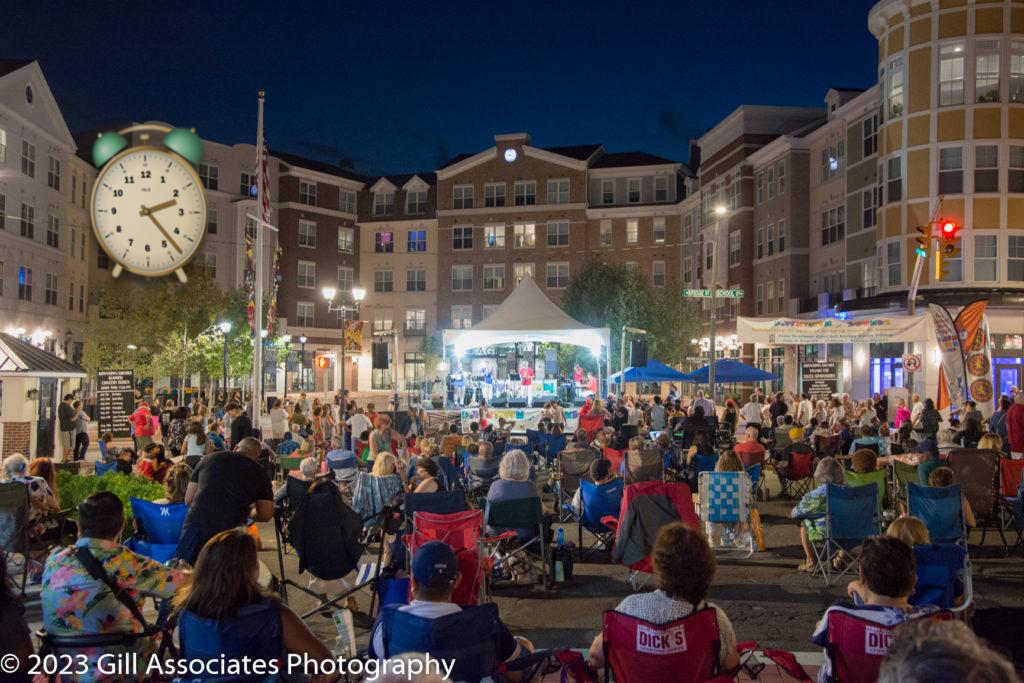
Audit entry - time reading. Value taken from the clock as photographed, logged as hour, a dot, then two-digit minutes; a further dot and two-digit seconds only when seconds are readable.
2.23
